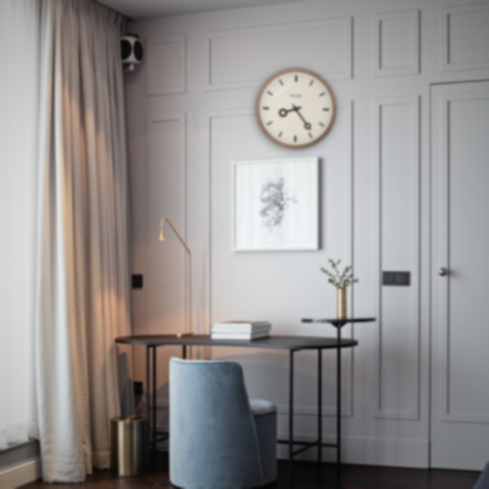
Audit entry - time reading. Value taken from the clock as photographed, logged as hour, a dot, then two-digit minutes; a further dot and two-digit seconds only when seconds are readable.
8.24
